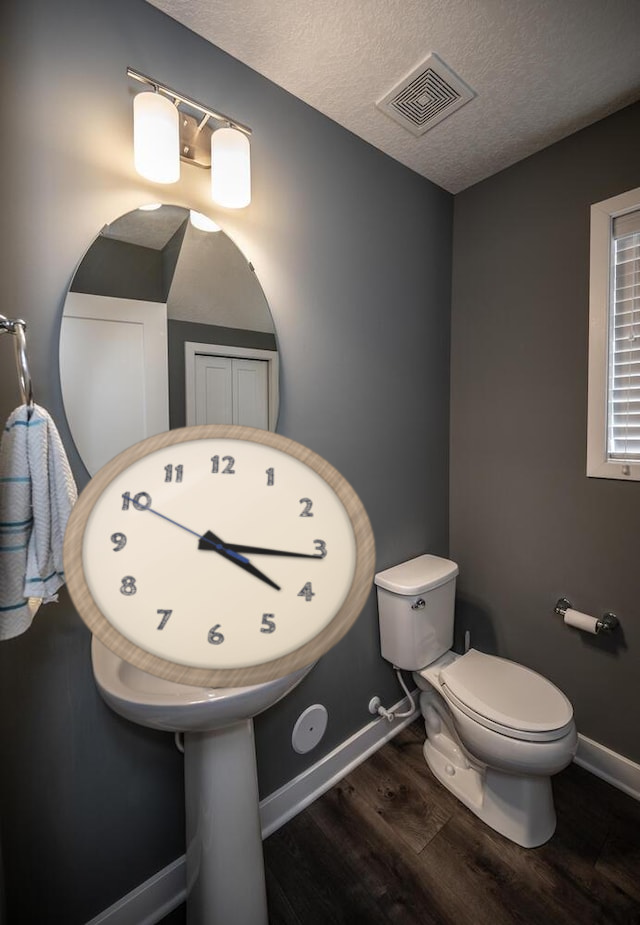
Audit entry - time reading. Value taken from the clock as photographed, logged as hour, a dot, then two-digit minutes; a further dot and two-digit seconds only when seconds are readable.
4.15.50
